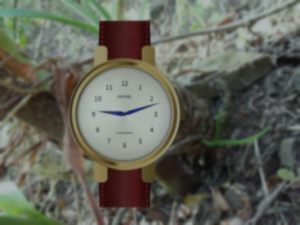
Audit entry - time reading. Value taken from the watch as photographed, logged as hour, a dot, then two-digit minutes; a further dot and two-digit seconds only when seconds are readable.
9.12
